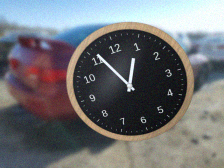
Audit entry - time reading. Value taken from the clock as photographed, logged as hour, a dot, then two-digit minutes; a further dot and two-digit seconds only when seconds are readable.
12.56
